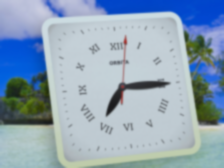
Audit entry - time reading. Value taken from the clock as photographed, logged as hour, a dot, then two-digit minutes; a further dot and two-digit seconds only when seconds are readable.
7.15.02
